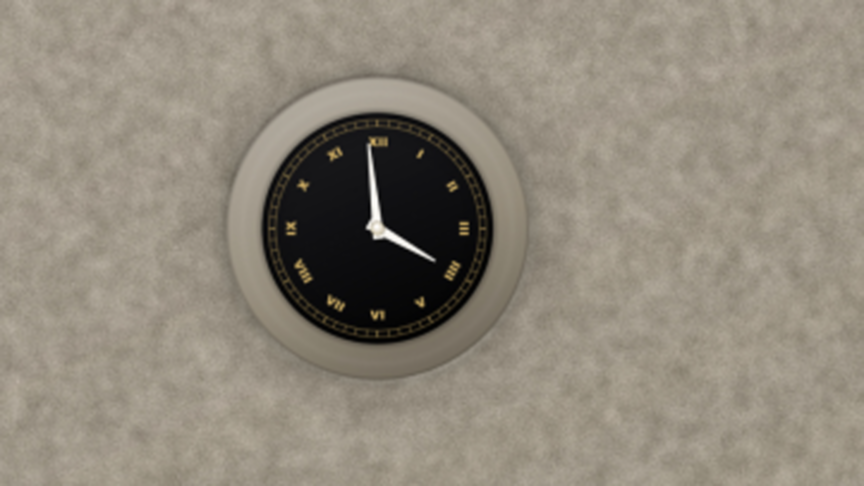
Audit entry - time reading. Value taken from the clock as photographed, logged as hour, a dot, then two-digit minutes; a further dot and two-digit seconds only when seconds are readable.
3.59
